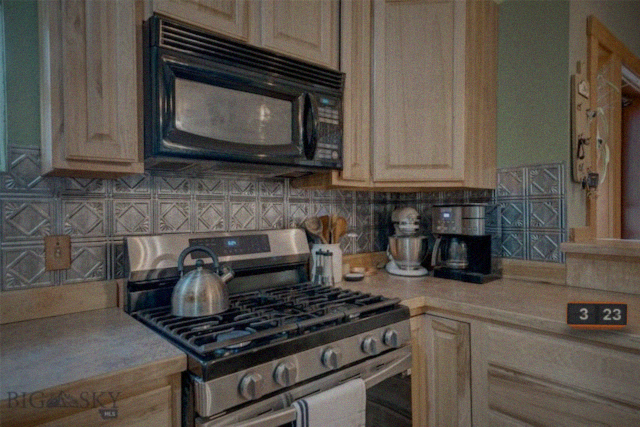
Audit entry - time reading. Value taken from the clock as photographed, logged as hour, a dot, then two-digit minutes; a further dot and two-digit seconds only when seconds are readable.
3.23
